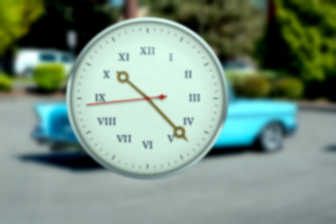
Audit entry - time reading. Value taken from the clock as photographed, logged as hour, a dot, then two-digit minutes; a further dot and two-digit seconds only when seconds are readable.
10.22.44
